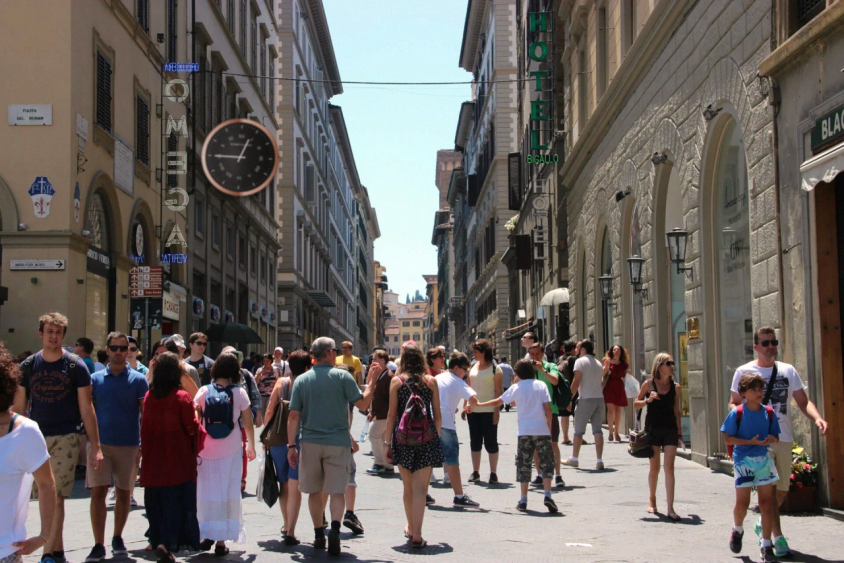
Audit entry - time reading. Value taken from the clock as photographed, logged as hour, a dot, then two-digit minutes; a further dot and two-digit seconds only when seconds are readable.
12.45
